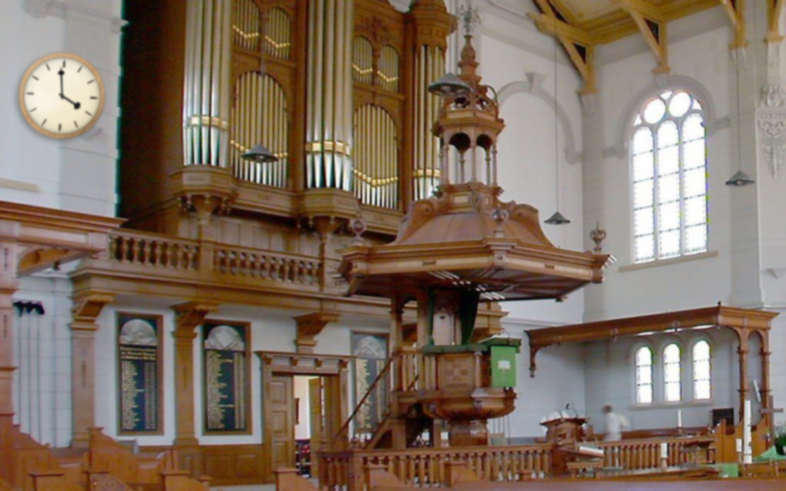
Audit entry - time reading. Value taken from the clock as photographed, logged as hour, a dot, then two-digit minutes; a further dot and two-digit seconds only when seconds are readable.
3.59
